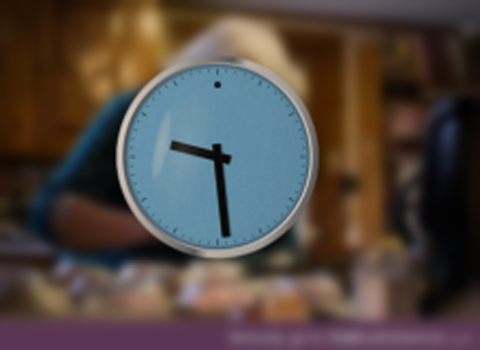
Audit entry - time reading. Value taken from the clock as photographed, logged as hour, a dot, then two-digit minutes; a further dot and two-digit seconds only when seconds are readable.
9.29
